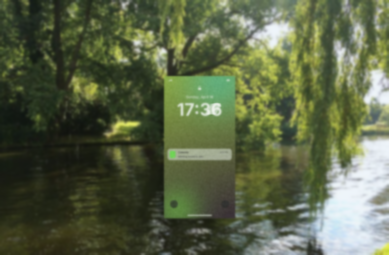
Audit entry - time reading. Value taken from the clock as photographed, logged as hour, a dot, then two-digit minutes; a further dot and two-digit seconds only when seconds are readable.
17.36
